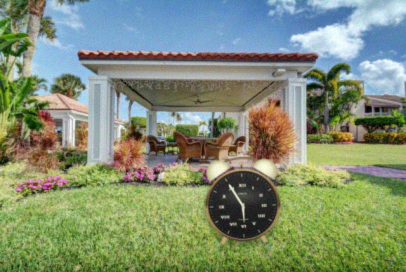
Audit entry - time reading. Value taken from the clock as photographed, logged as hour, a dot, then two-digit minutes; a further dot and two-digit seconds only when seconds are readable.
5.55
